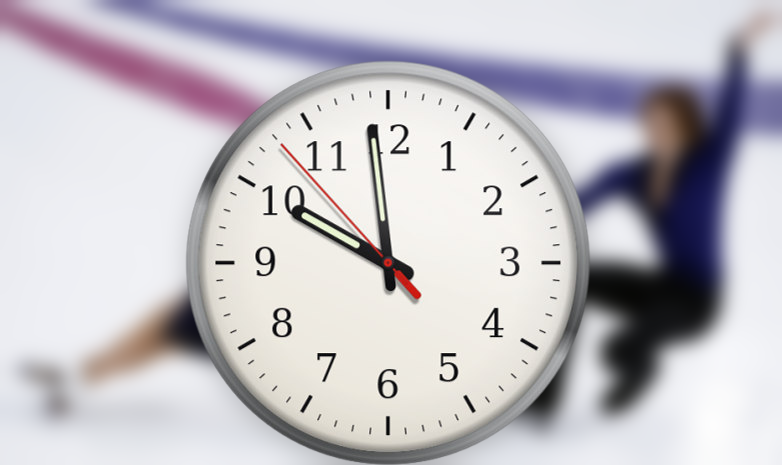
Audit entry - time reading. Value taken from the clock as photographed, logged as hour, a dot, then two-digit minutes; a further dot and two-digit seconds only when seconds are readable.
9.58.53
